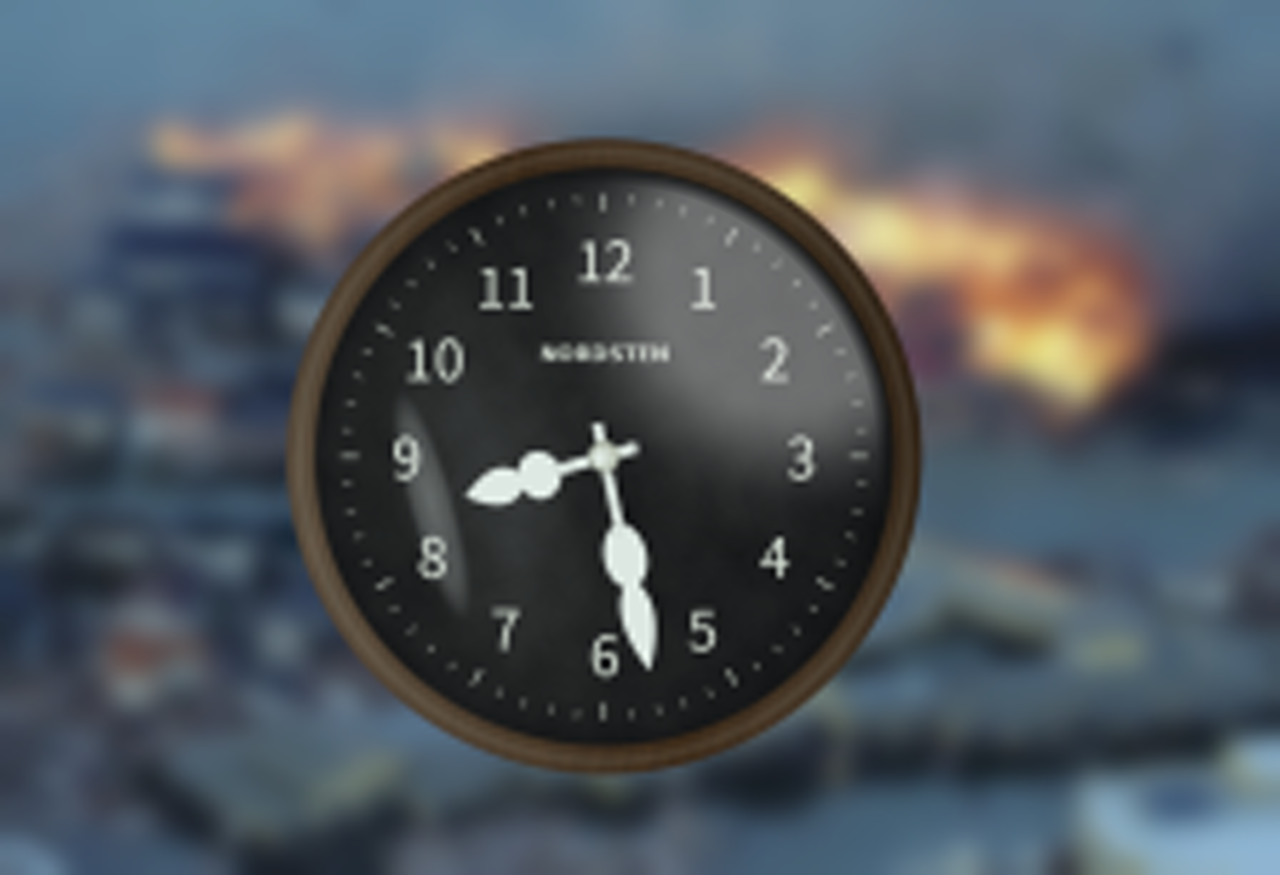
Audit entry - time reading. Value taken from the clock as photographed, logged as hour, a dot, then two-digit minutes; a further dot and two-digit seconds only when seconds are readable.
8.28
